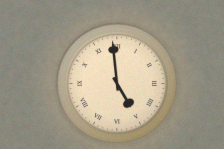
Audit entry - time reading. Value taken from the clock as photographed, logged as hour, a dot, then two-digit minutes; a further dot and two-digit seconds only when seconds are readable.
4.59
